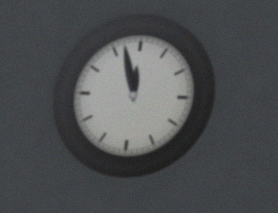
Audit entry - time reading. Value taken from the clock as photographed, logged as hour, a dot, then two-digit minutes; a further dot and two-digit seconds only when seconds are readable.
11.57
